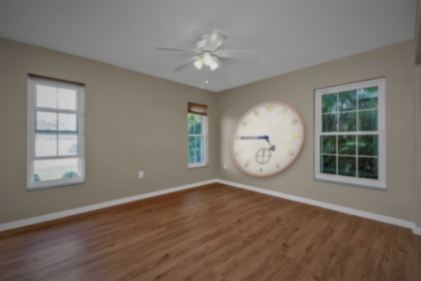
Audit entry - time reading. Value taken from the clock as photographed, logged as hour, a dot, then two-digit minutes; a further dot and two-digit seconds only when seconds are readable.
4.45
